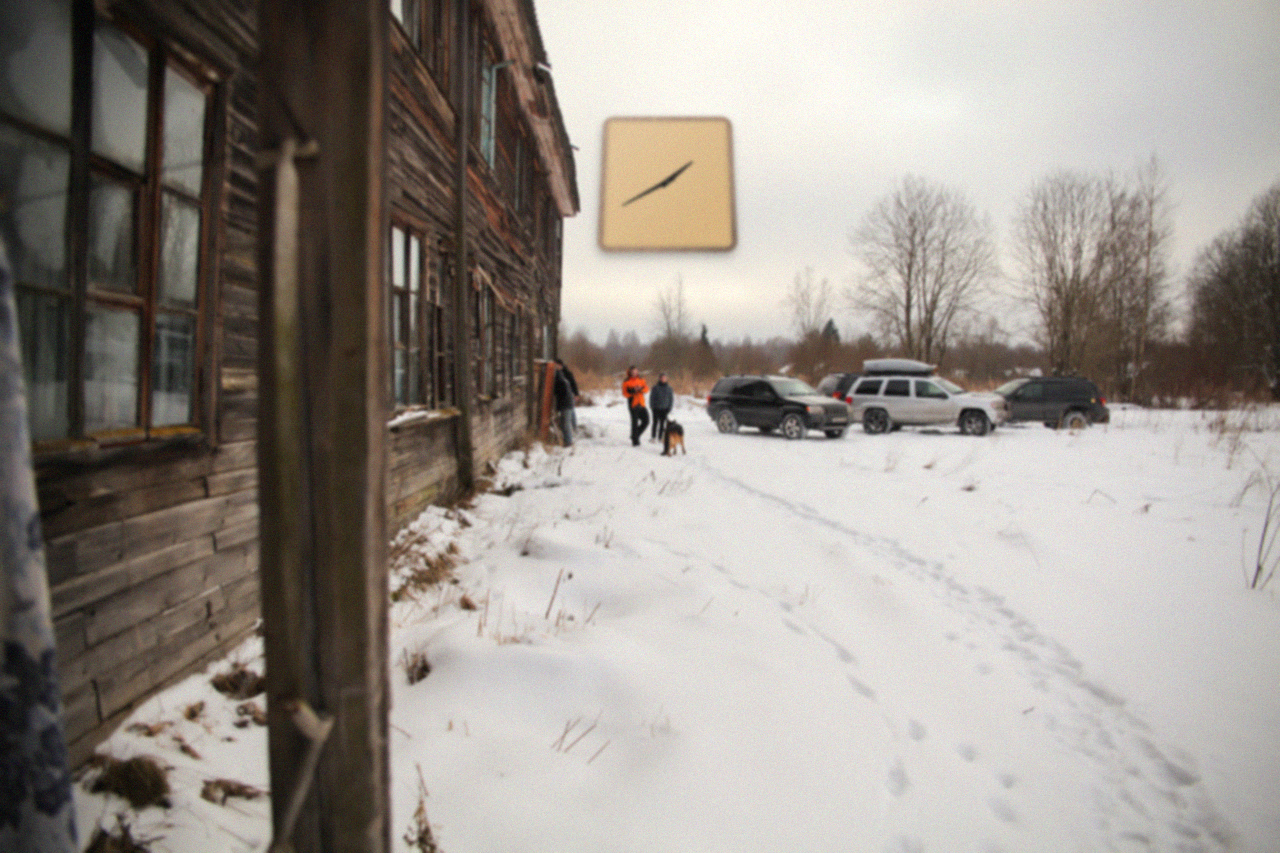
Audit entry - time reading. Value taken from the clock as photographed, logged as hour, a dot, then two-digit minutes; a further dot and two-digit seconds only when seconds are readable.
1.40
